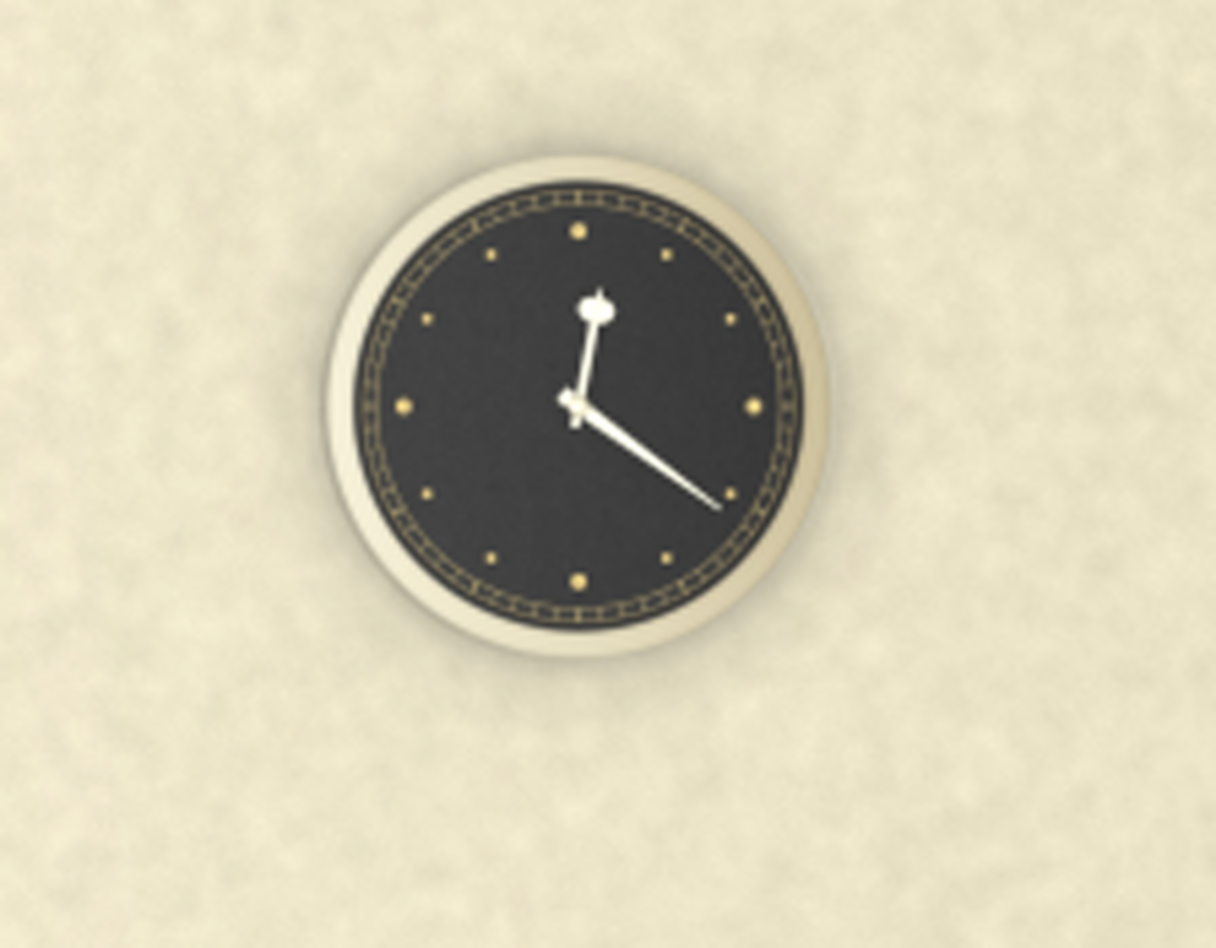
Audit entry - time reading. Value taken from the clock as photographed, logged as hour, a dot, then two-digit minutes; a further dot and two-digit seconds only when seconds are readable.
12.21
